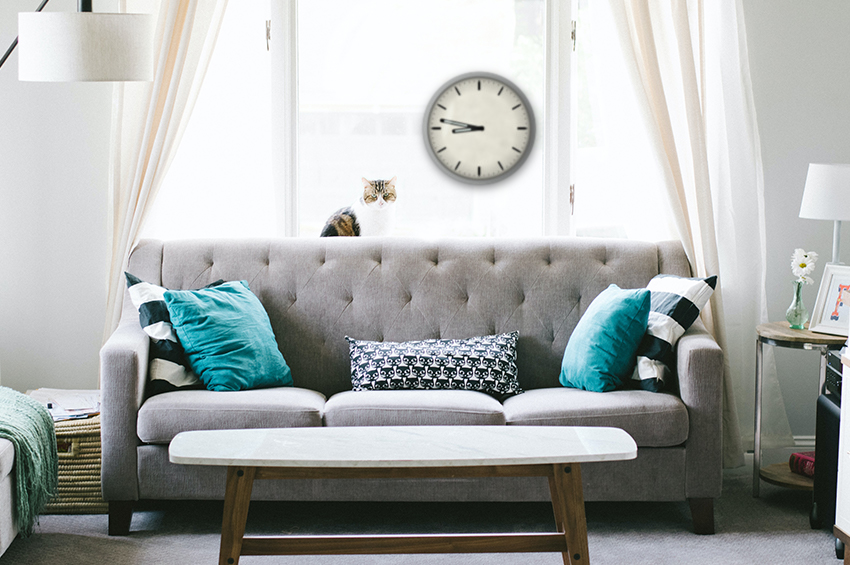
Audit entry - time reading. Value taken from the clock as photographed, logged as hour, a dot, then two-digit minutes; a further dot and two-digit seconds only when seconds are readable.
8.47
